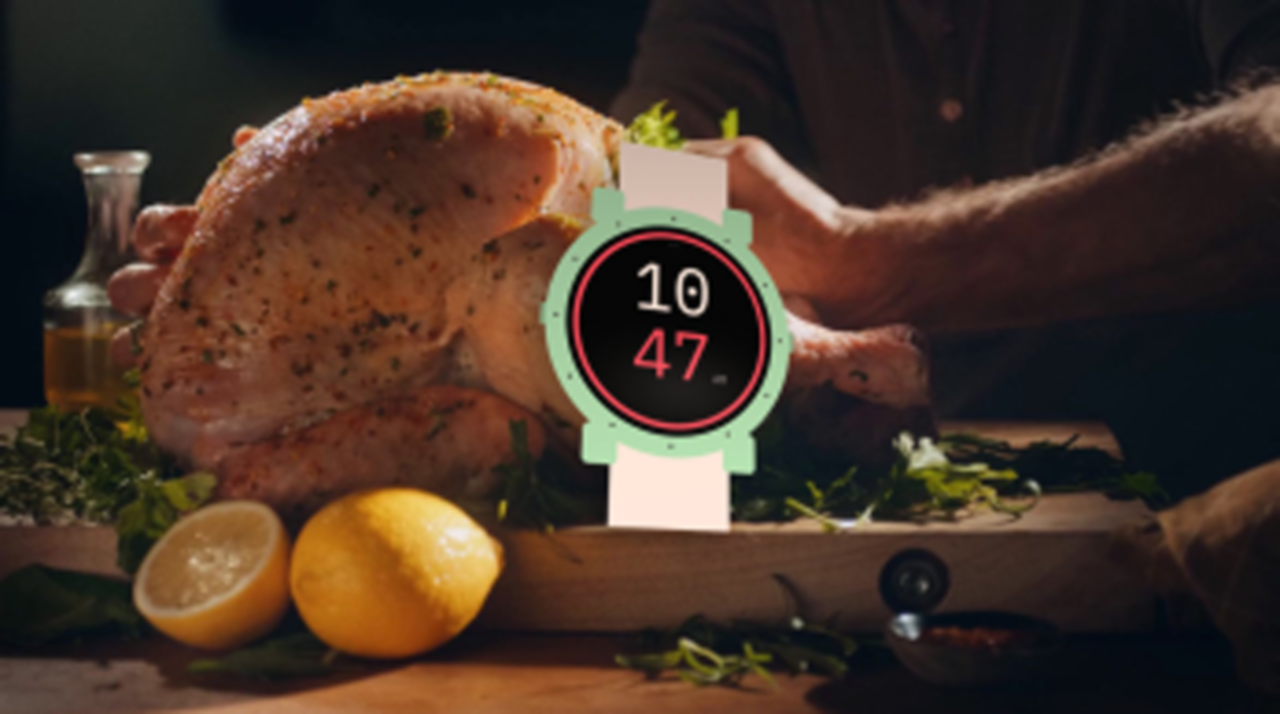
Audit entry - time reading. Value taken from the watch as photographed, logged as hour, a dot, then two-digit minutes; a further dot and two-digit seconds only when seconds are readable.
10.47
